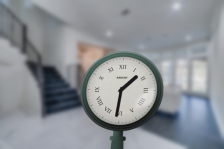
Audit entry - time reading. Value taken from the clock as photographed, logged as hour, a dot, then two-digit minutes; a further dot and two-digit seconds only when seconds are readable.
1.31
